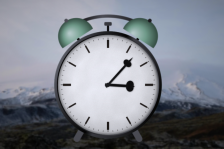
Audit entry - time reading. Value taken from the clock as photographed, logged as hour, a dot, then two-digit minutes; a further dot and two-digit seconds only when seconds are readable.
3.07
